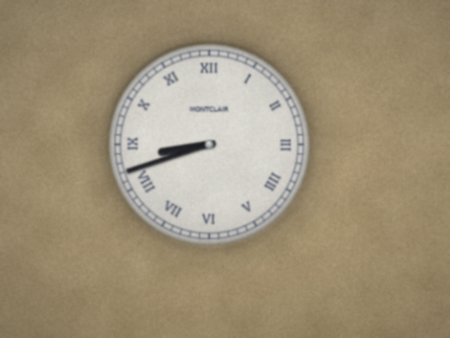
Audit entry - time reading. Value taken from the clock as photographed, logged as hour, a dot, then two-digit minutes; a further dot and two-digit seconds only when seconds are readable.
8.42
